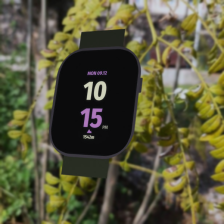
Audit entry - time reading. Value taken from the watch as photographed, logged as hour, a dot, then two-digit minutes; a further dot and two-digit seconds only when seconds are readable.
10.15
